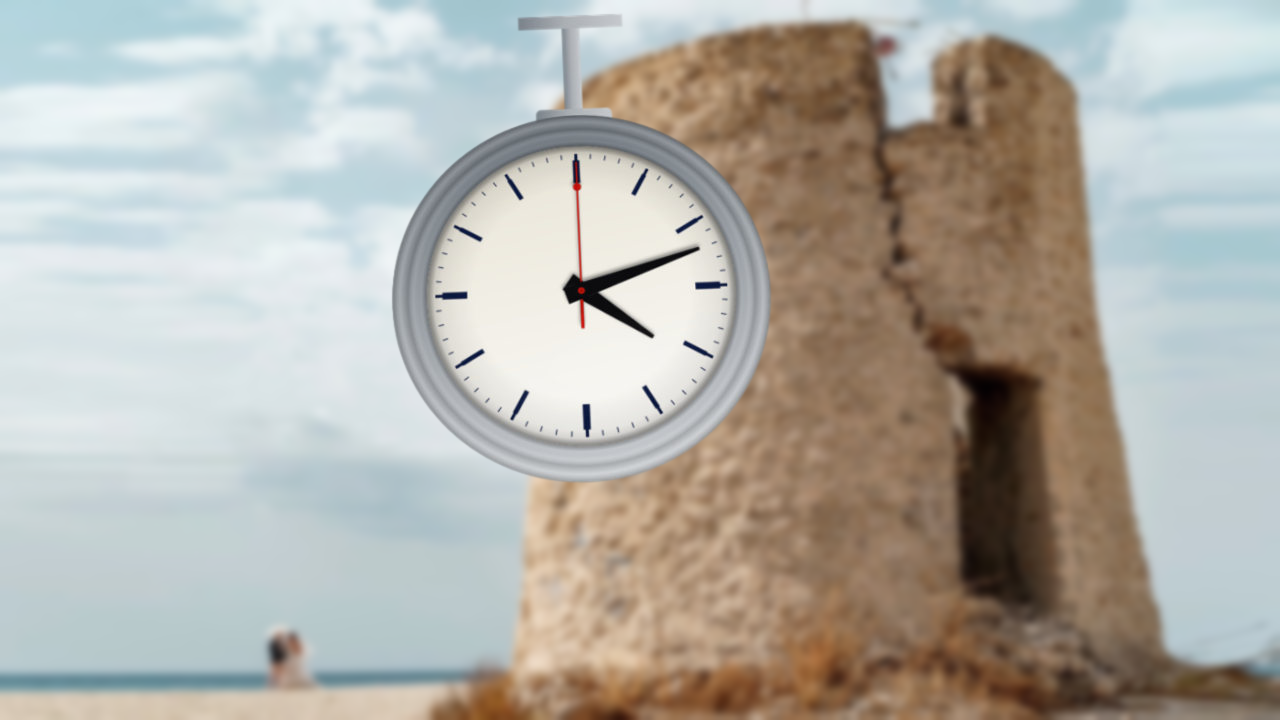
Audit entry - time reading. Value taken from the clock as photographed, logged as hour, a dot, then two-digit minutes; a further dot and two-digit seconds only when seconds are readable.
4.12.00
